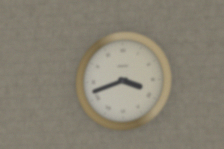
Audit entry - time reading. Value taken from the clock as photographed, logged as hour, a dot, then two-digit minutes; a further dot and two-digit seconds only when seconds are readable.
3.42
